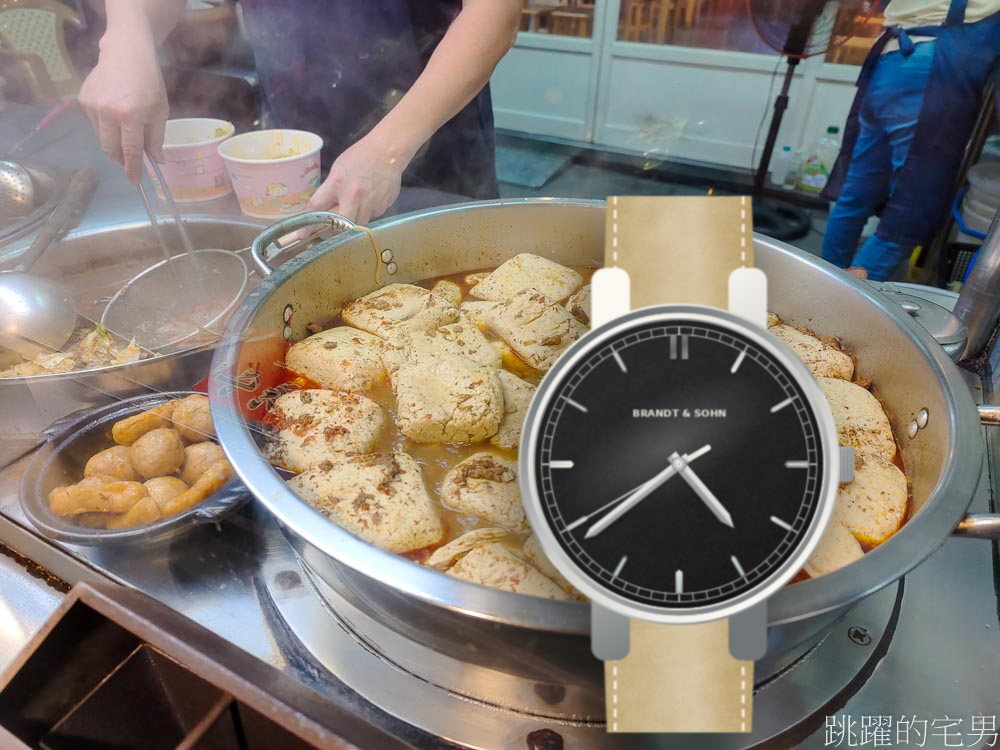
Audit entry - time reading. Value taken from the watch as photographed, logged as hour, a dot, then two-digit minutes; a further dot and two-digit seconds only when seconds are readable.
4.38.40
